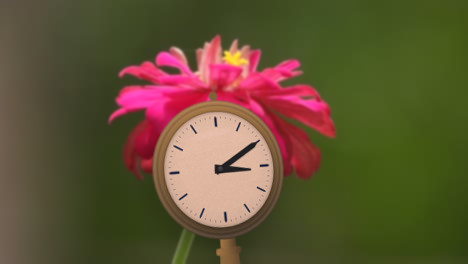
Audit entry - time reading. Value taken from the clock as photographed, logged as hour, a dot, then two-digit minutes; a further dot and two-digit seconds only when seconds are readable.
3.10
